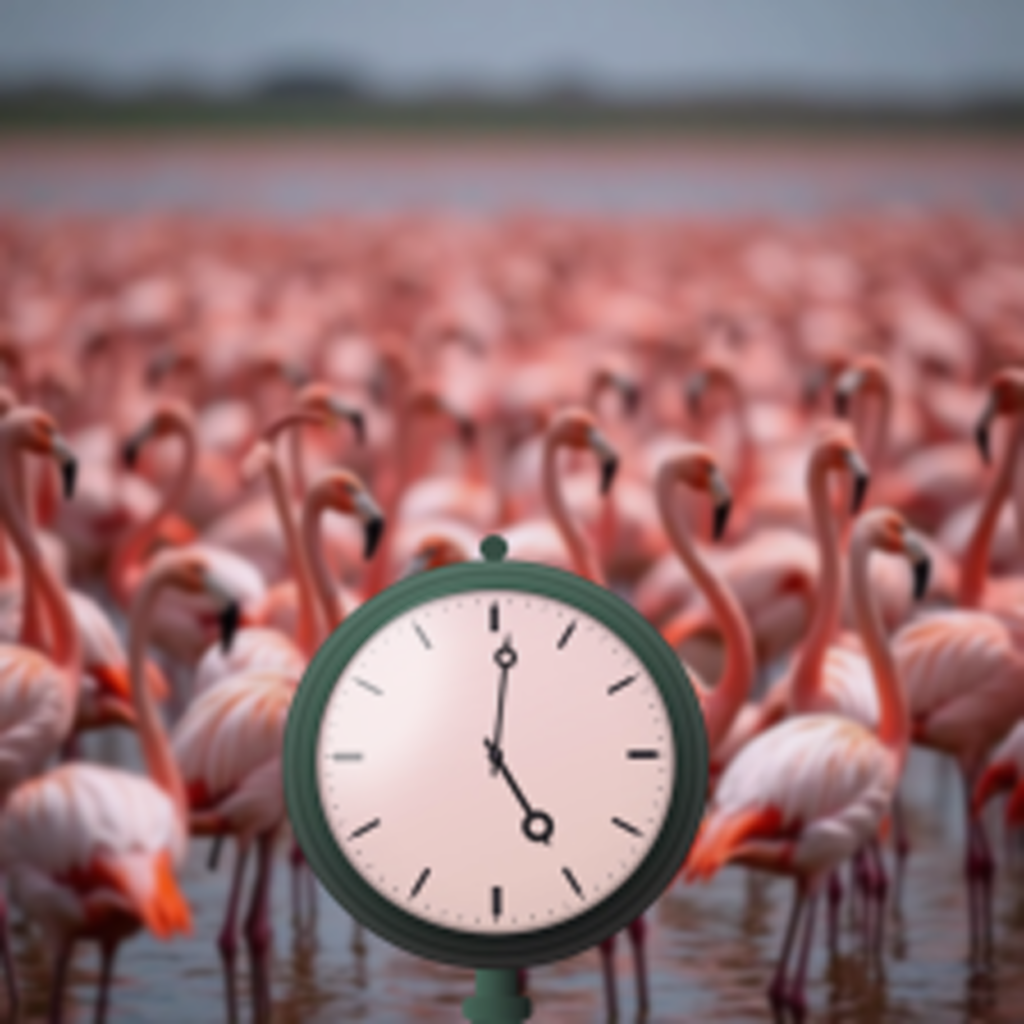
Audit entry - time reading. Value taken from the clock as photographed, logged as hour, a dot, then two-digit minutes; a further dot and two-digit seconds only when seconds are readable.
5.01
